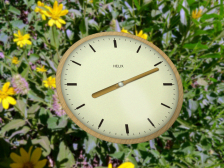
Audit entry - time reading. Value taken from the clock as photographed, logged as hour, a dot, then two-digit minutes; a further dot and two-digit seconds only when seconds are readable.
8.11
